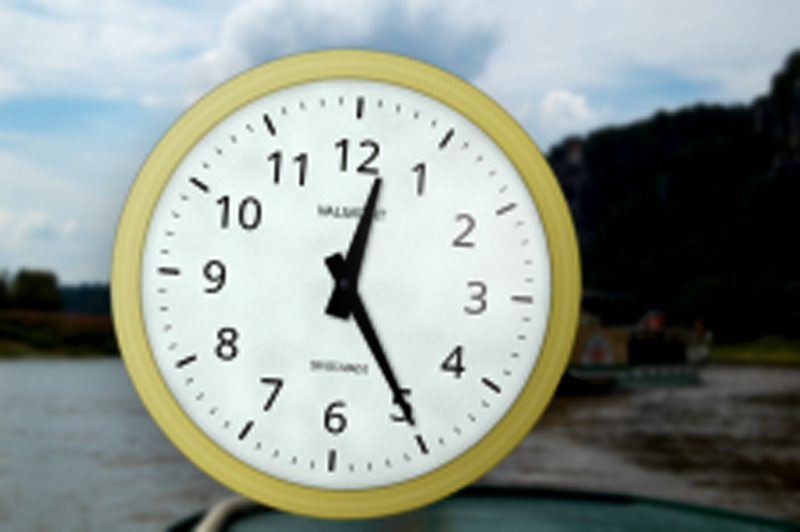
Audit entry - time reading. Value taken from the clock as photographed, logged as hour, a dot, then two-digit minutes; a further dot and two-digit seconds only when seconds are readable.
12.25
